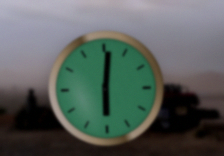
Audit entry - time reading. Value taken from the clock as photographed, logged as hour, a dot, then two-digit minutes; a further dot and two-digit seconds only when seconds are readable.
6.01
